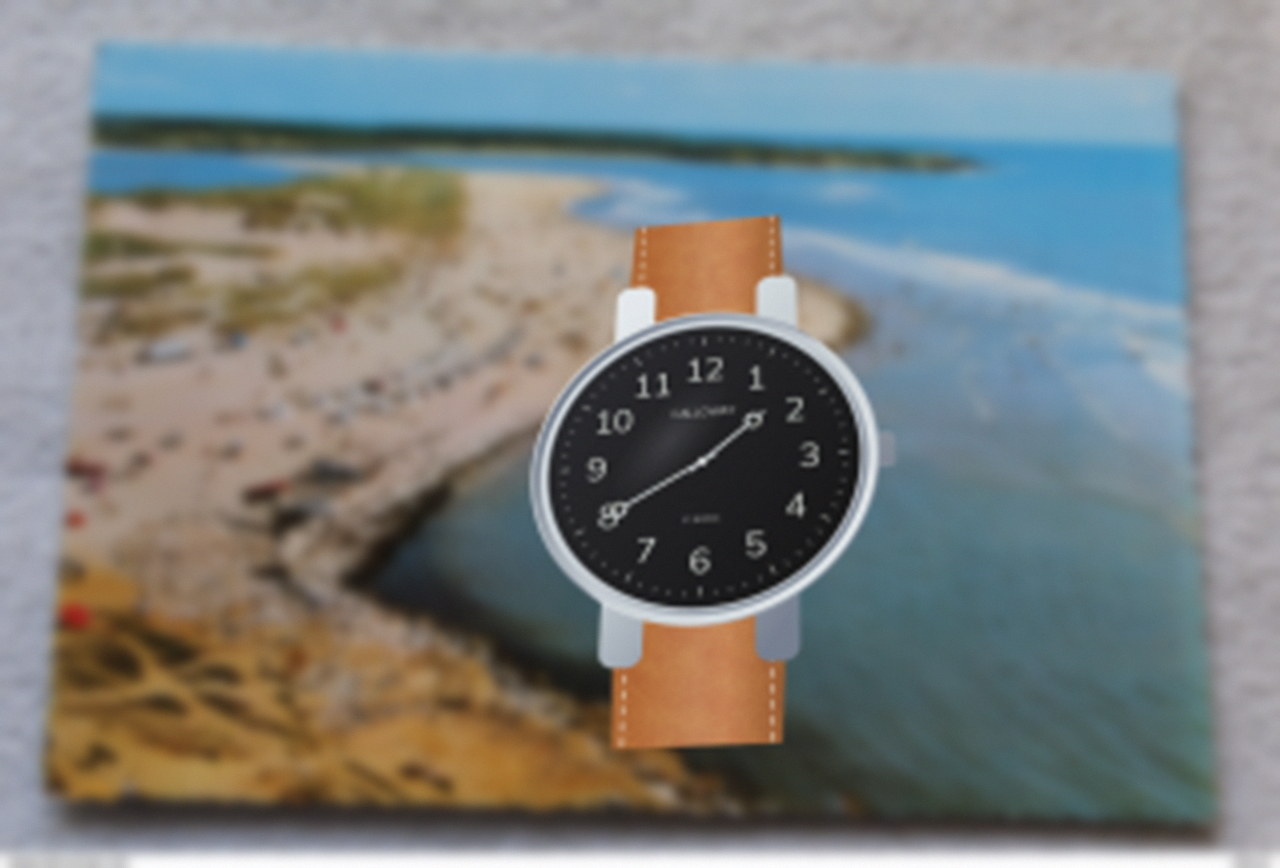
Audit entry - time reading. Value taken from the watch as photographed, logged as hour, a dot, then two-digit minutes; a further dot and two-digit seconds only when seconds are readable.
1.40
